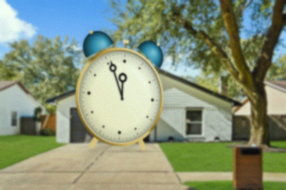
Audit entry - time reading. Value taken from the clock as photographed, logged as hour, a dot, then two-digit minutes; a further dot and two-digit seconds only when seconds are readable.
11.56
